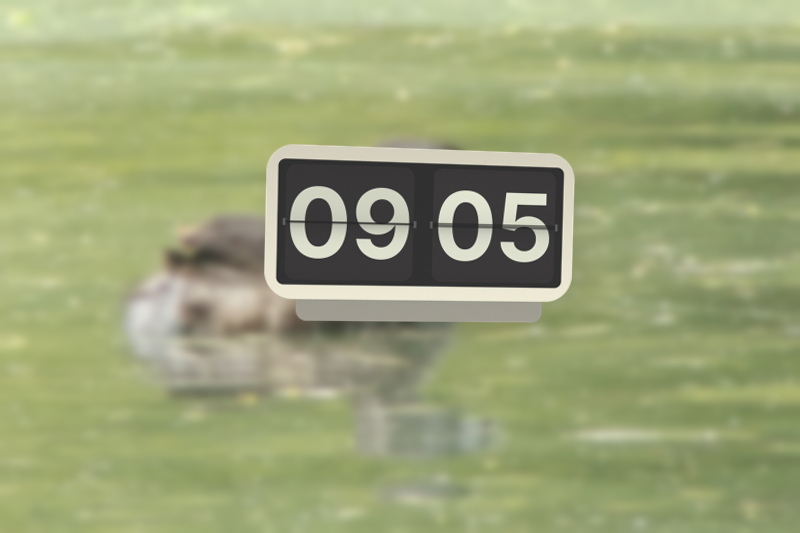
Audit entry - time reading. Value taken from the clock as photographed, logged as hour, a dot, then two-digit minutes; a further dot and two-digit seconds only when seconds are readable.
9.05
